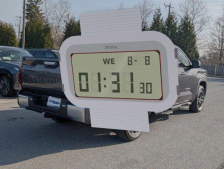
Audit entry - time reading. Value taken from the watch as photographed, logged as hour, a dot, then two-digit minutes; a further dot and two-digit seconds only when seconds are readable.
1.31.30
